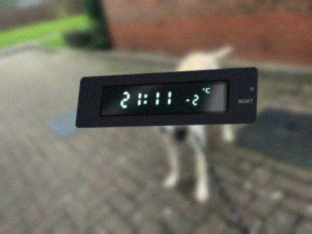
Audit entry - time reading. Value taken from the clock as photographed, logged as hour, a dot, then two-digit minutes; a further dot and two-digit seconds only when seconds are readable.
21.11
